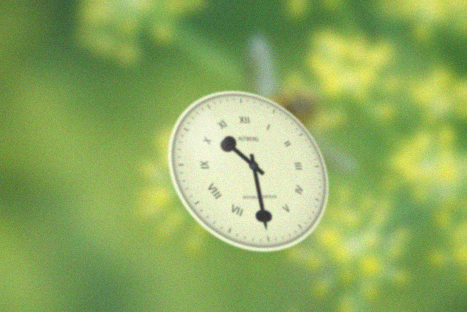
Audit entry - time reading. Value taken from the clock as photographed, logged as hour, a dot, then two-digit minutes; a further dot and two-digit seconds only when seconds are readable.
10.30
